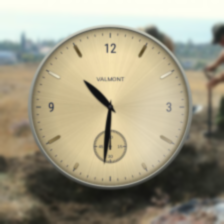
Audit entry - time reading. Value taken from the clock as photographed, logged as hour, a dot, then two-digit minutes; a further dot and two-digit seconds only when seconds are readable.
10.31
